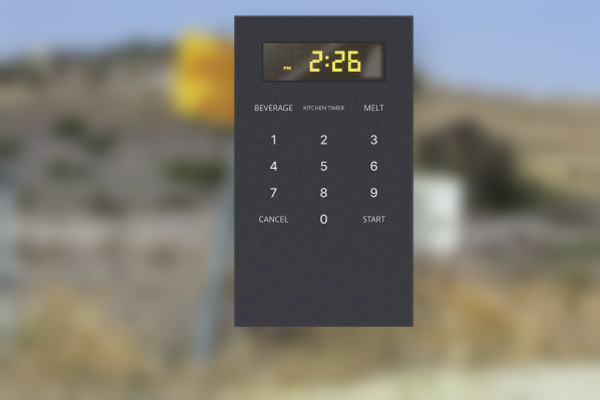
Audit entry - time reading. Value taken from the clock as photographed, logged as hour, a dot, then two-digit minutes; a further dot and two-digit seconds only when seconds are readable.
2.26
